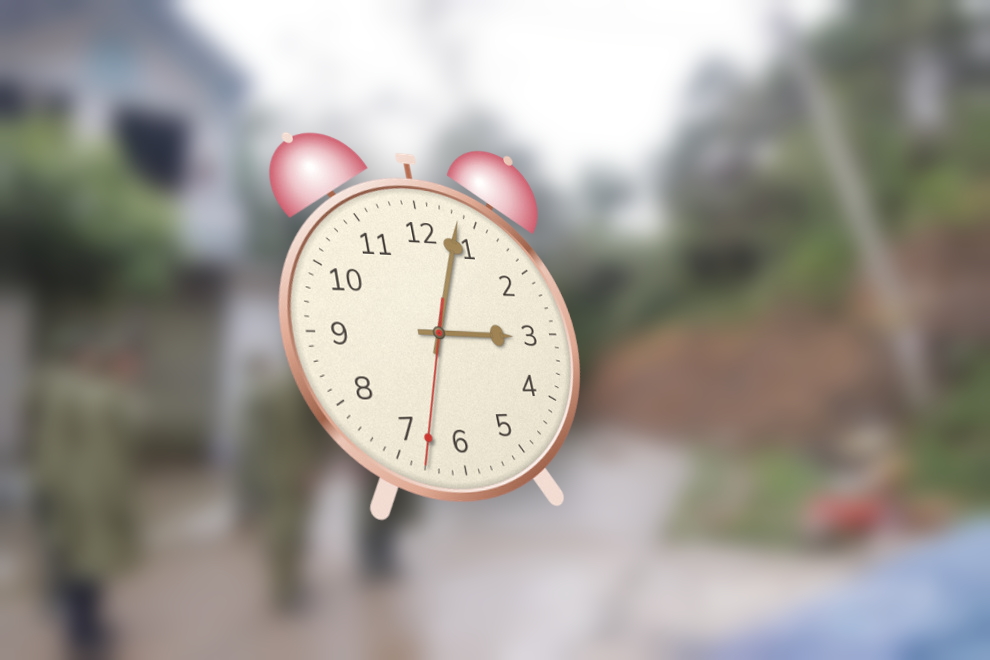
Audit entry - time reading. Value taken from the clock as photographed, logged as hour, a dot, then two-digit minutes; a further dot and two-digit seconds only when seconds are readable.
3.03.33
